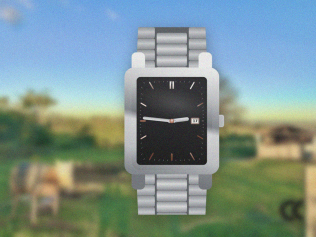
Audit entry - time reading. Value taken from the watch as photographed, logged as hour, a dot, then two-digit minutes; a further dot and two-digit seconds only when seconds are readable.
2.46
